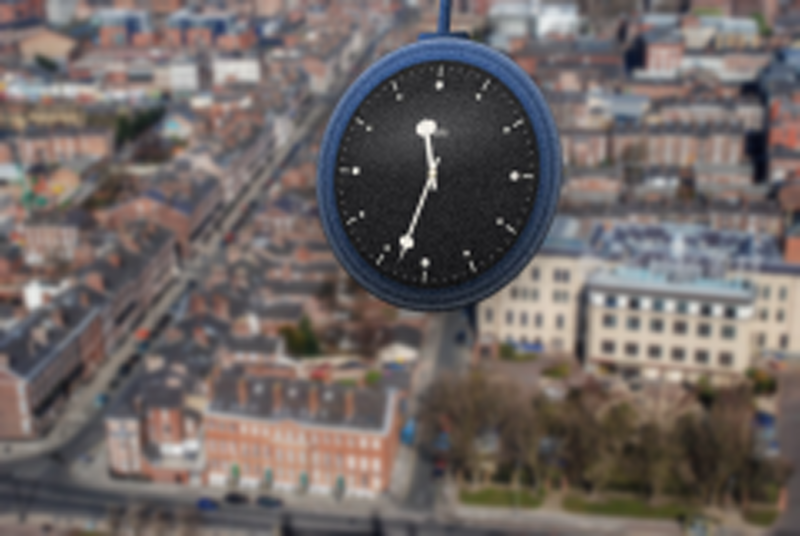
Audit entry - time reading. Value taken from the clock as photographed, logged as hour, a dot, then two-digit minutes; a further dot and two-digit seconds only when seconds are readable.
11.33
